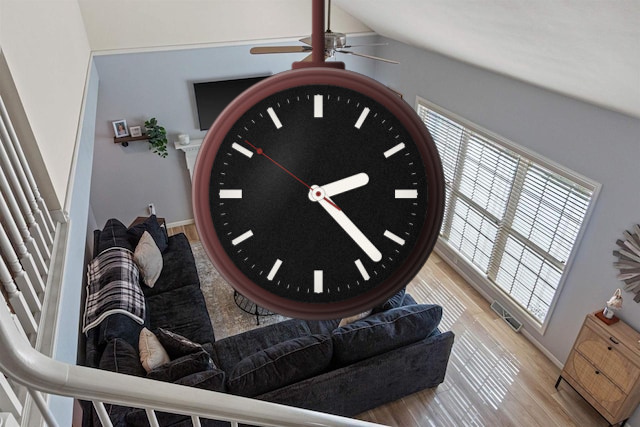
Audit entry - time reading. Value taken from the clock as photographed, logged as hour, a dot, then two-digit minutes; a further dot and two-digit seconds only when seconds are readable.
2.22.51
